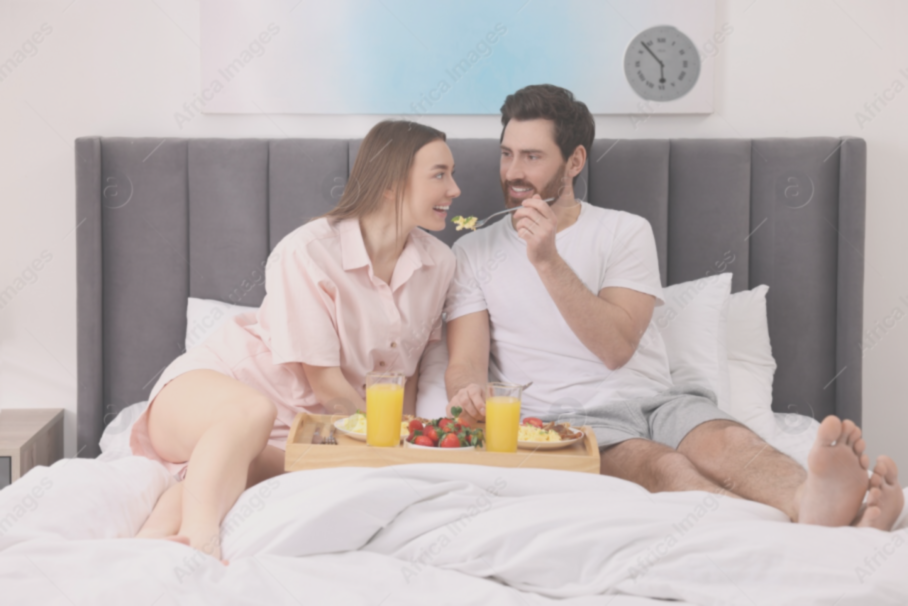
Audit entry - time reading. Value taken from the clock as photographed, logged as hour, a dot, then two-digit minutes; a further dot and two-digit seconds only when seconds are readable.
5.53
